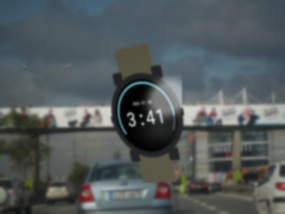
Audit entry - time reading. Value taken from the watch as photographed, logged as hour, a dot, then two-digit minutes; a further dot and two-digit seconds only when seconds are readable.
3.41
